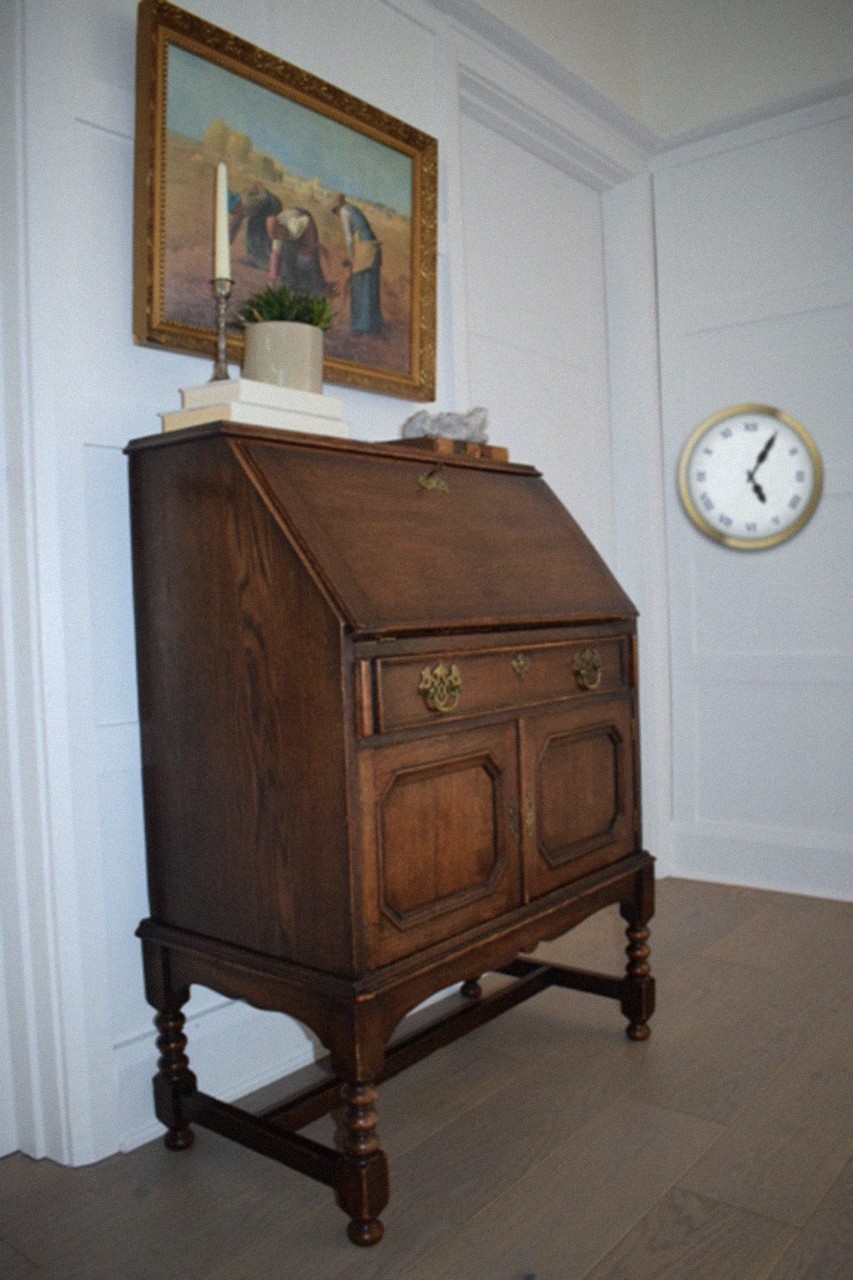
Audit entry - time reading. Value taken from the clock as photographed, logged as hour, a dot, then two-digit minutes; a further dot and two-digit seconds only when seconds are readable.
5.05
